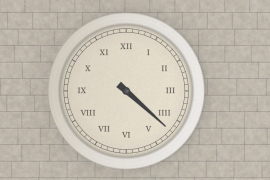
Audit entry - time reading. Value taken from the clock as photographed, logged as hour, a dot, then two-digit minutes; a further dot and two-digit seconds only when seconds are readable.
4.22
